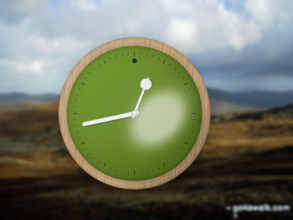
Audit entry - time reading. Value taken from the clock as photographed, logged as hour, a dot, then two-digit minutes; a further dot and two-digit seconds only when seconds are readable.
12.43
